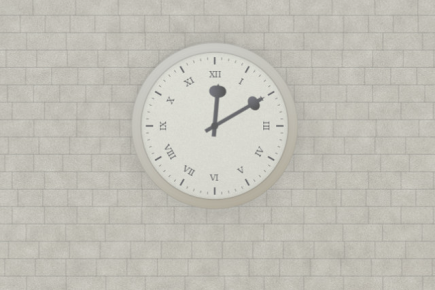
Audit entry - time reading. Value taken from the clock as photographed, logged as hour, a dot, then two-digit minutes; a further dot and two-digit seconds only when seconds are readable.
12.10
